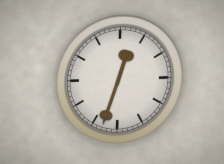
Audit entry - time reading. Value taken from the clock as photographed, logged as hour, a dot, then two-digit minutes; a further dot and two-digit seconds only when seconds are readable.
12.33
